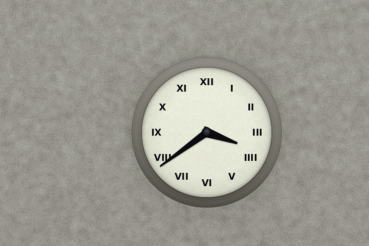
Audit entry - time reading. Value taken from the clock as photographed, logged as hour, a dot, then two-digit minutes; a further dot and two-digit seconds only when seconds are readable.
3.39
